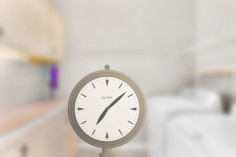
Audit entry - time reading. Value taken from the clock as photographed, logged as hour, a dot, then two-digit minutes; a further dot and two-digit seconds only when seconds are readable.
7.08
